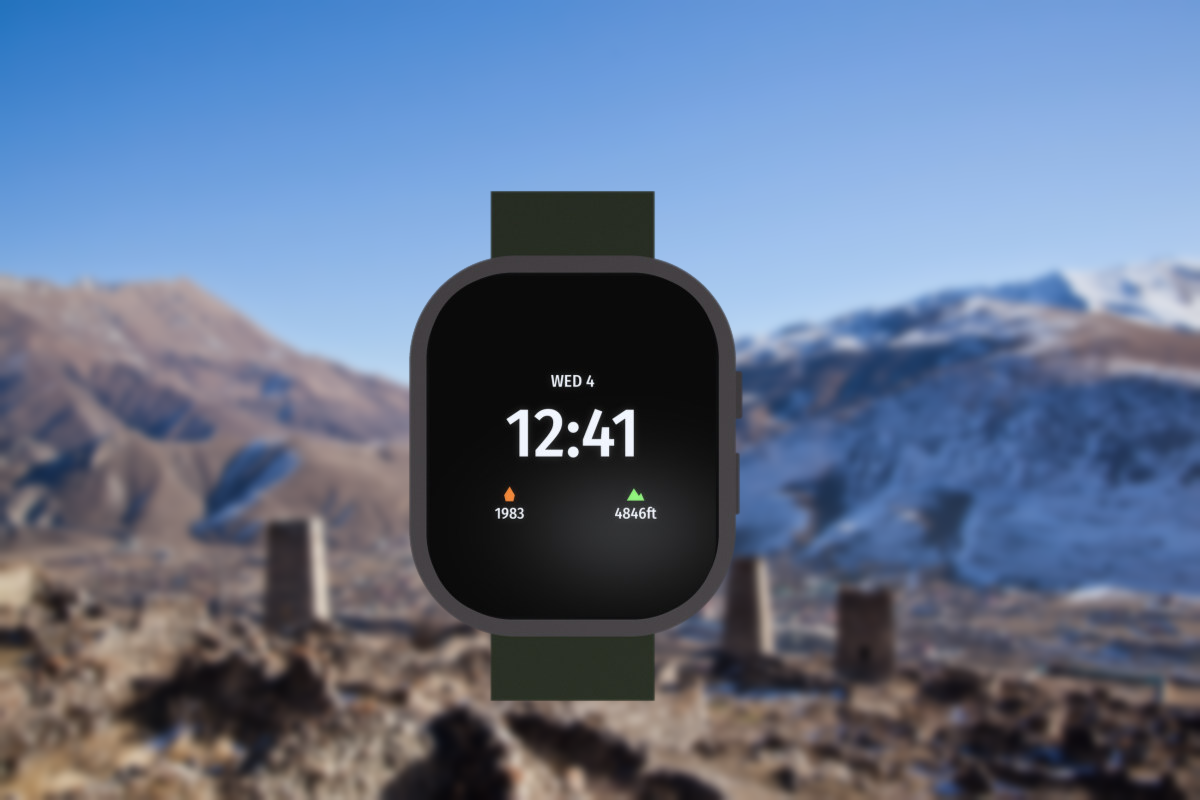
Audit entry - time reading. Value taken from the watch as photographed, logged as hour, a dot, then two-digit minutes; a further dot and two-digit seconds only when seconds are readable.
12.41
